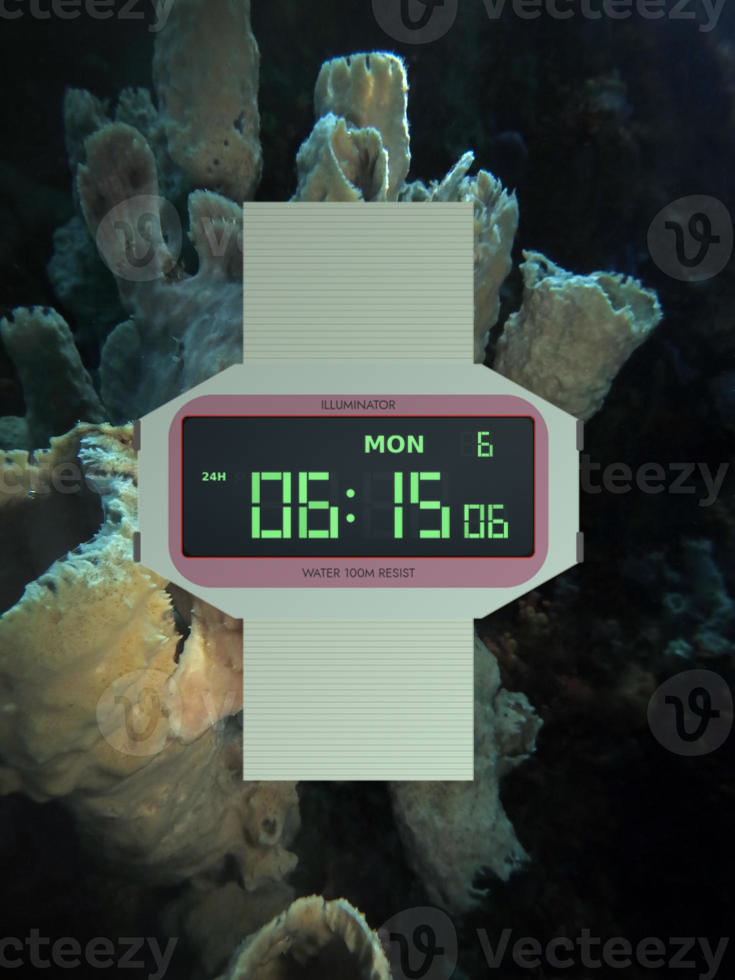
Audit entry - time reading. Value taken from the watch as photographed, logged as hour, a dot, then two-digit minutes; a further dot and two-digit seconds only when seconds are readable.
6.15.06
